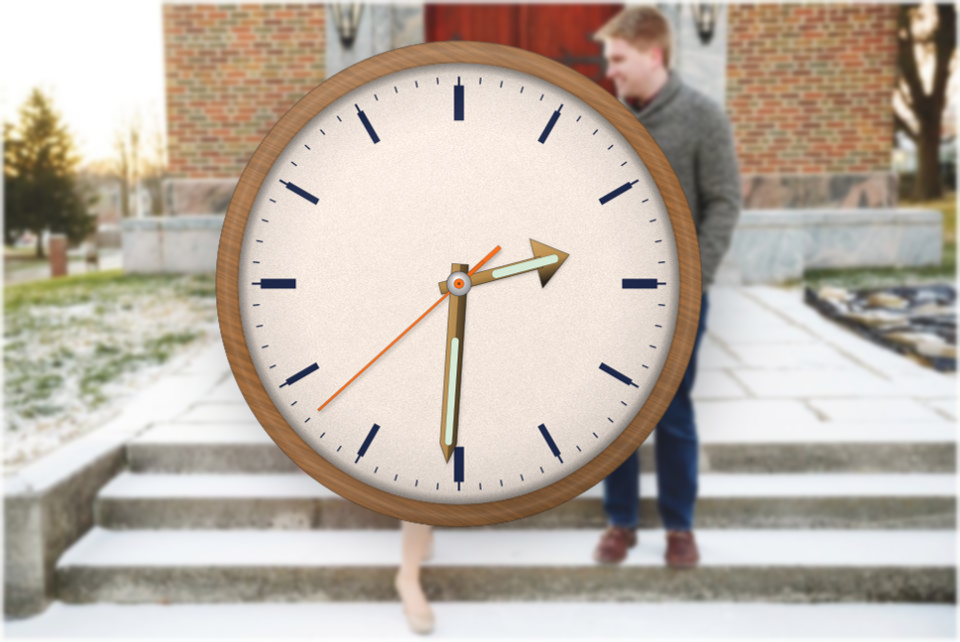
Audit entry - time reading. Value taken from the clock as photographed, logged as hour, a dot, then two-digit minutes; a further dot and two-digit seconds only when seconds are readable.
2.30.38
